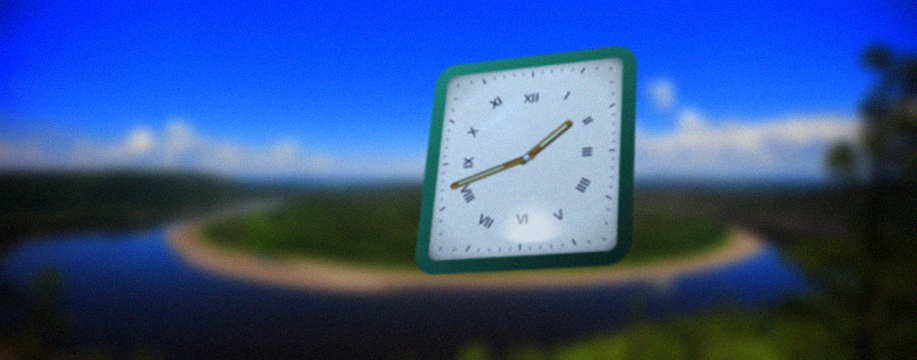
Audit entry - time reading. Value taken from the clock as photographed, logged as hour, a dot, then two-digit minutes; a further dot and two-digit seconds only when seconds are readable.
1.42
